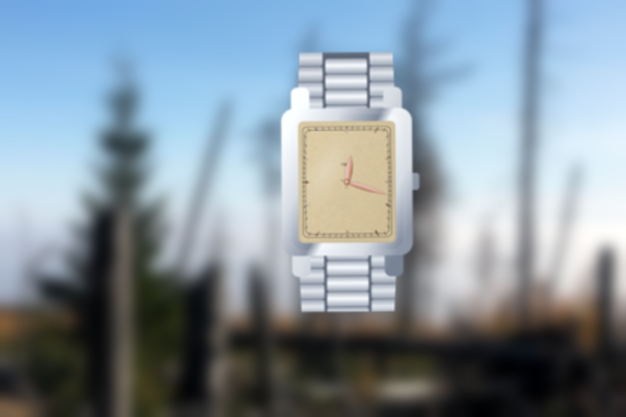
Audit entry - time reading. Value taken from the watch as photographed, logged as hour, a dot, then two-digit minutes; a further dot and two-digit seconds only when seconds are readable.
12.18
